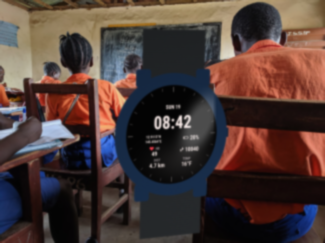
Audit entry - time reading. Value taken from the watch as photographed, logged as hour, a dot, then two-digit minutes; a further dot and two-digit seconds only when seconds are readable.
8.42
